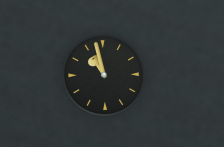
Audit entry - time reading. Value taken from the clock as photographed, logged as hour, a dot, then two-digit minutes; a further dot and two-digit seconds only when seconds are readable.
10.58
